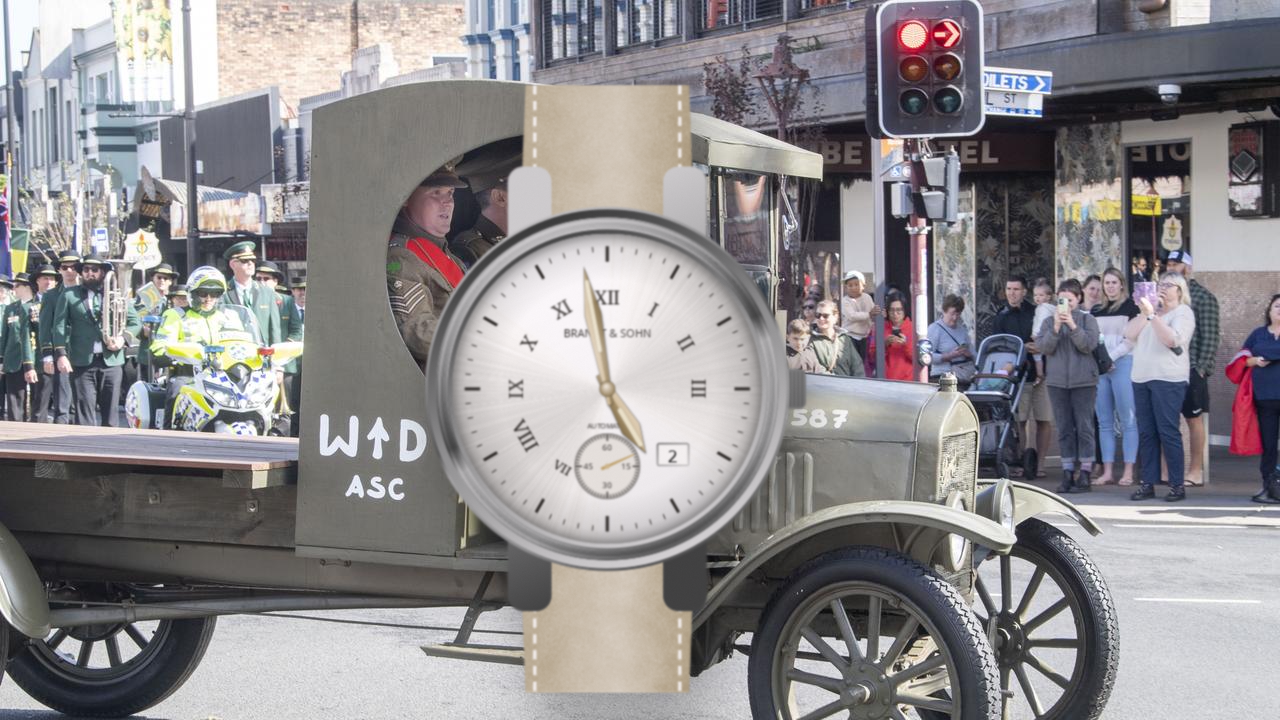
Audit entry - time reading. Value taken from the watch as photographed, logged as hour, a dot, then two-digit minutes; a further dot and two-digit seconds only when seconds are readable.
4.58.11
